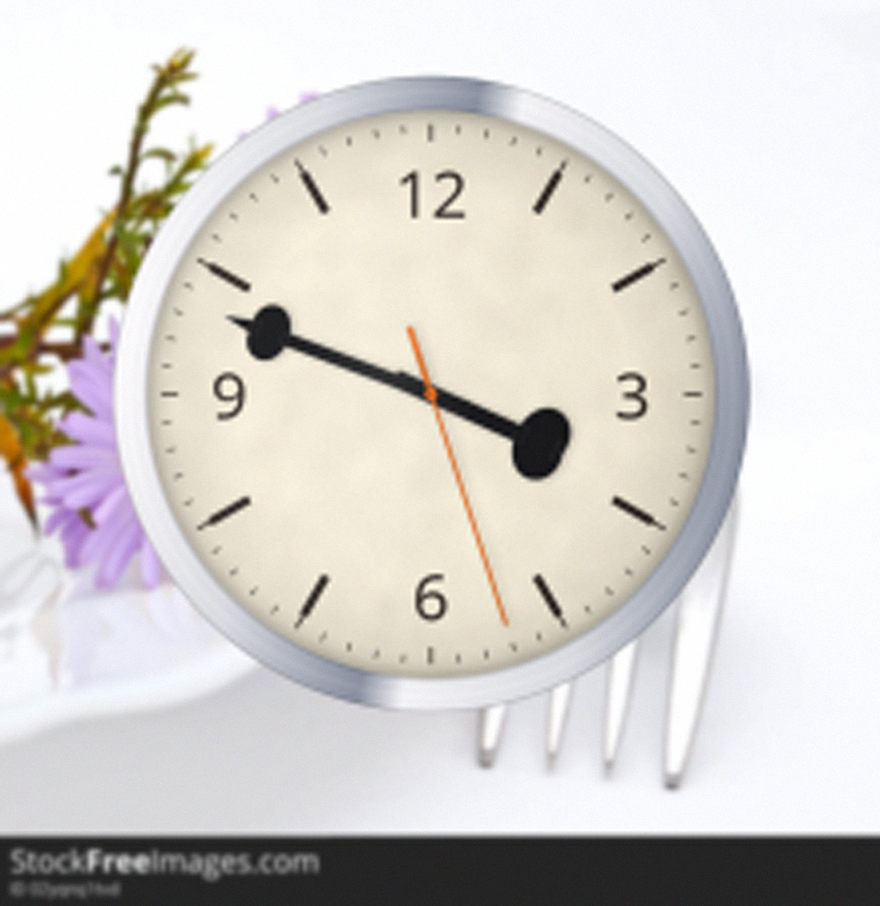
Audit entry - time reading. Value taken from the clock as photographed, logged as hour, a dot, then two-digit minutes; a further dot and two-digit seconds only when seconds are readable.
3.48.27
